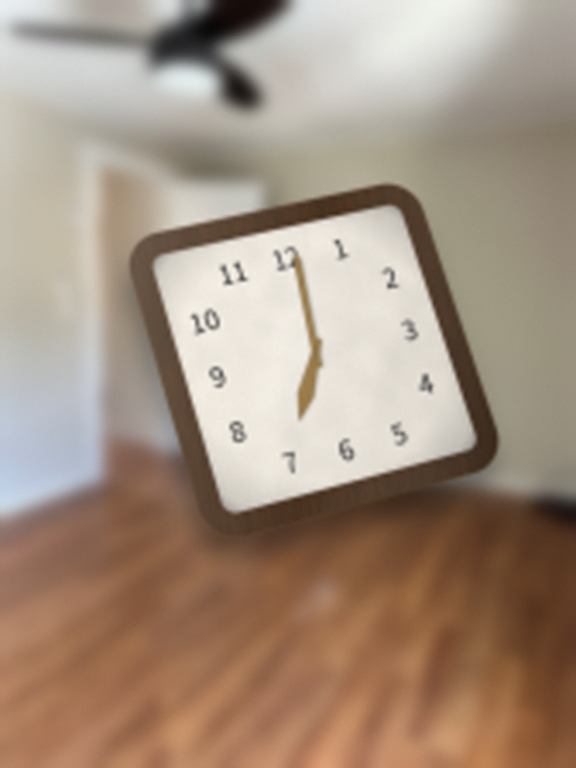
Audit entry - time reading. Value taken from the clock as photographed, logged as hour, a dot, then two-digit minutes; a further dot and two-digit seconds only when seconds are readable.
7.01
